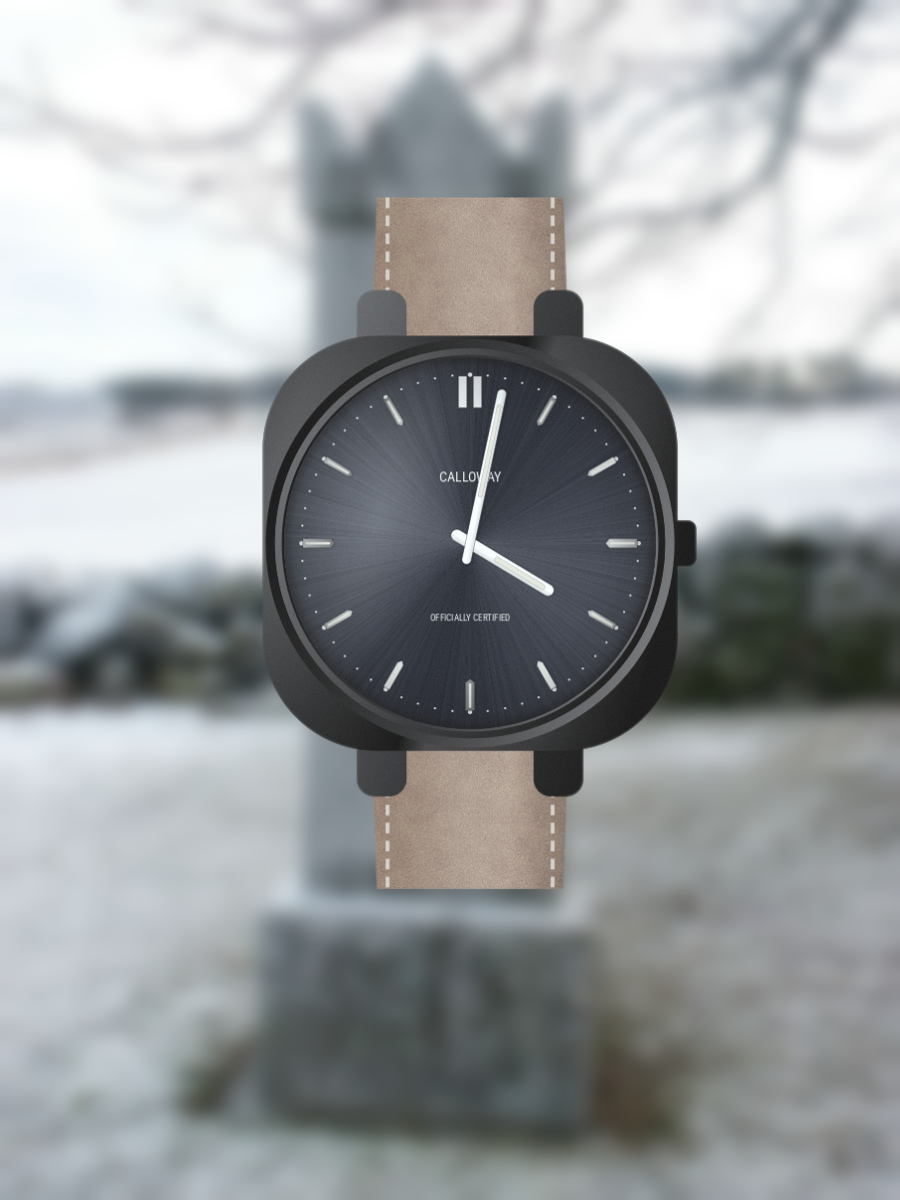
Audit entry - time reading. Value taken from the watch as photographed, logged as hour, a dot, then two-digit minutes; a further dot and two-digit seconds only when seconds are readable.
4.02
